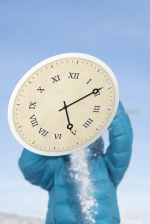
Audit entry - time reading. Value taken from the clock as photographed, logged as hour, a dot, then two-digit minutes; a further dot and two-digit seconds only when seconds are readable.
5.09
